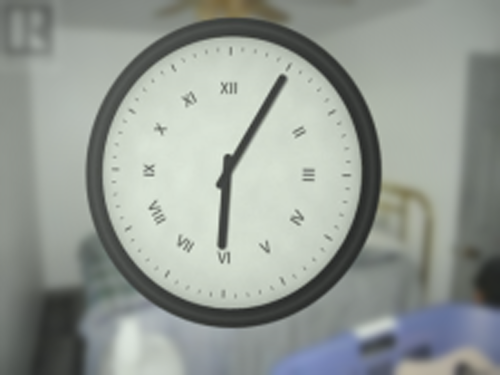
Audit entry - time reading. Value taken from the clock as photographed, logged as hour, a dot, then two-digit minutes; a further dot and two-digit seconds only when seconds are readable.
6.05
